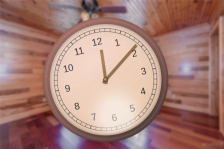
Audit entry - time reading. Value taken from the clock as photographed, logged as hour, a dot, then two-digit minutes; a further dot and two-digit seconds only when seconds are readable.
12.09
